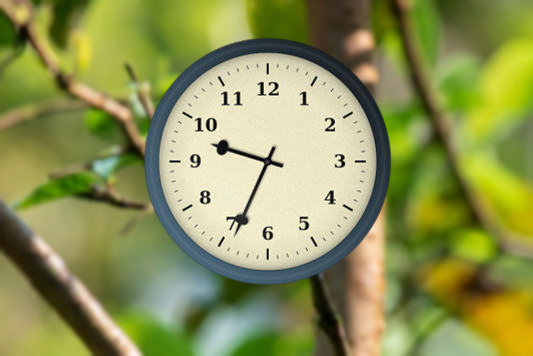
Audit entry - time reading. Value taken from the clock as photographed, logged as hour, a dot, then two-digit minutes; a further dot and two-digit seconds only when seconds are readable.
9.34
